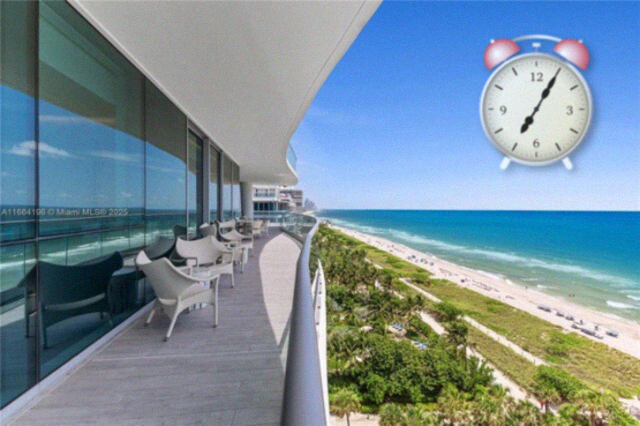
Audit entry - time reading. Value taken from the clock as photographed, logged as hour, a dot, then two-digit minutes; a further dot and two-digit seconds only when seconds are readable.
7.05
